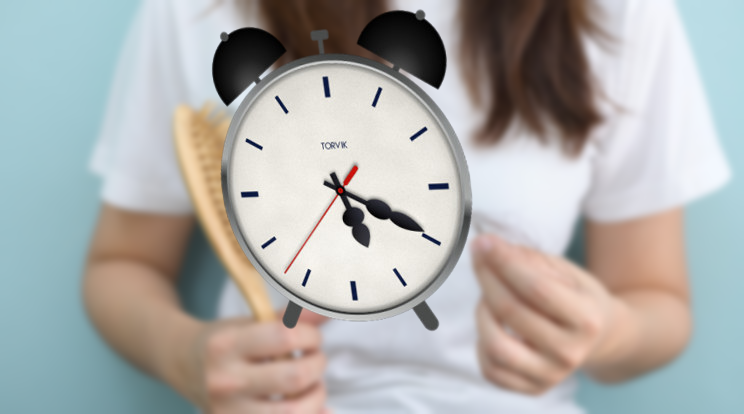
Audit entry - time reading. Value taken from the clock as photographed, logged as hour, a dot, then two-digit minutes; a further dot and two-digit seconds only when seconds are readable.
5.19.37
